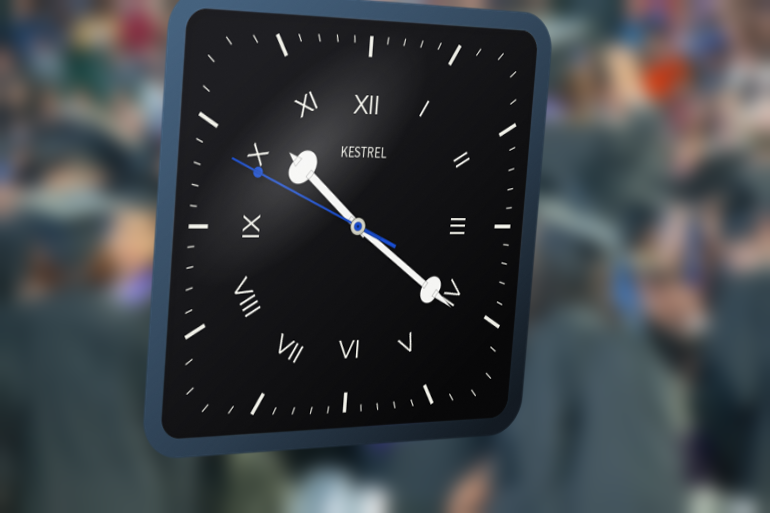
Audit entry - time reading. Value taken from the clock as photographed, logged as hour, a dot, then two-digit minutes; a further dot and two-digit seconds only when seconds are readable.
10.20.49
